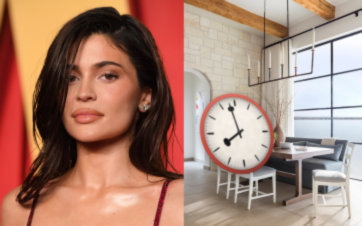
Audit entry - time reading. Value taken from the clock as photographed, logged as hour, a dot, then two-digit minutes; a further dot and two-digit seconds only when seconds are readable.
7.58
